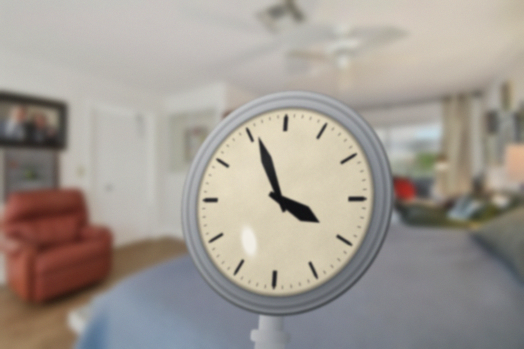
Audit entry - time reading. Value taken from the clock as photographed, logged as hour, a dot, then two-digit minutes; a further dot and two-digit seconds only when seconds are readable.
3.56
